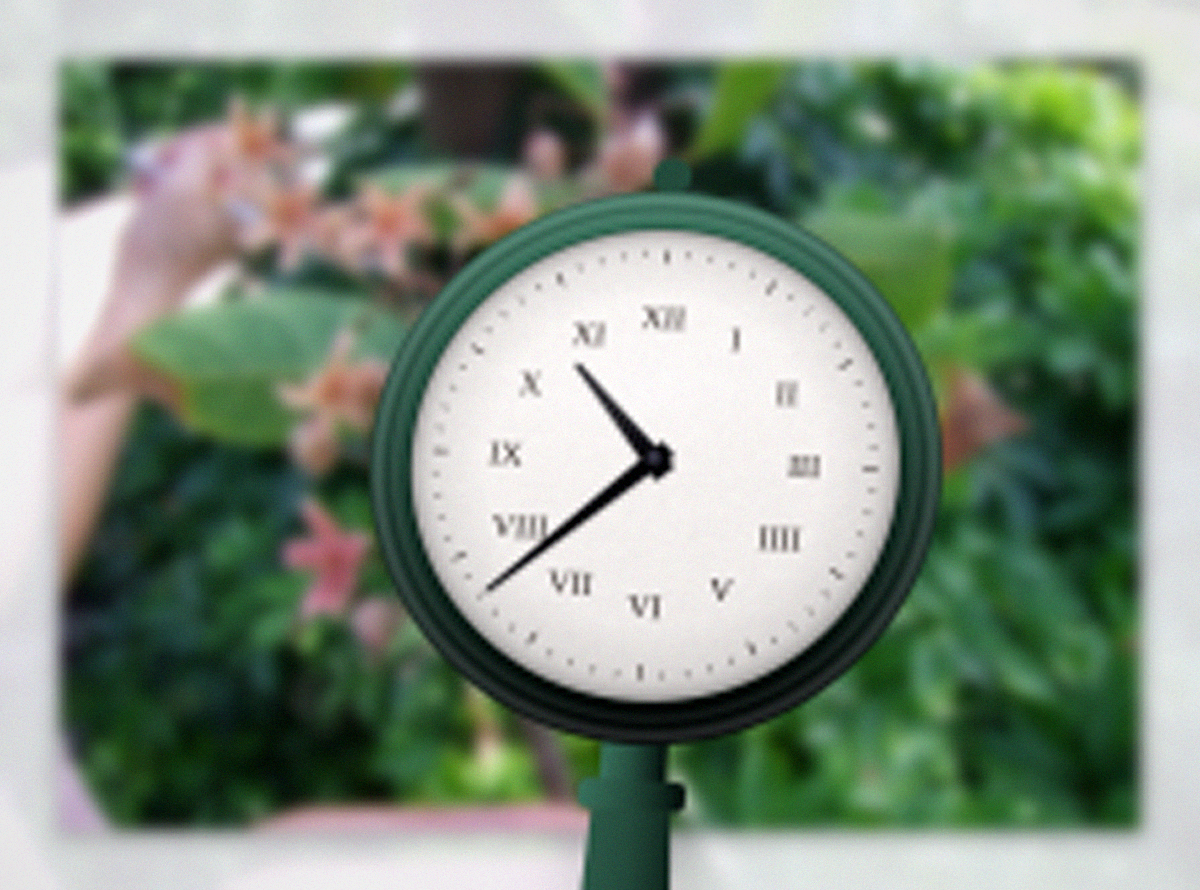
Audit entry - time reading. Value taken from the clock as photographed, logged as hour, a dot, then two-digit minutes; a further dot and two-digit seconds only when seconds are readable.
10.38
